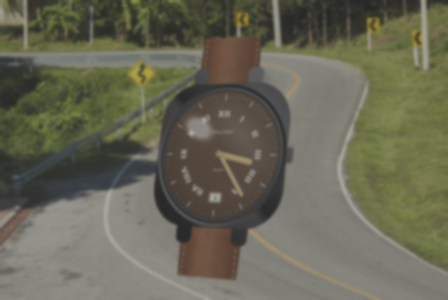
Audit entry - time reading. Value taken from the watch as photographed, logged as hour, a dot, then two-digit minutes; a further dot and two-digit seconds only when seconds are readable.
3.24
